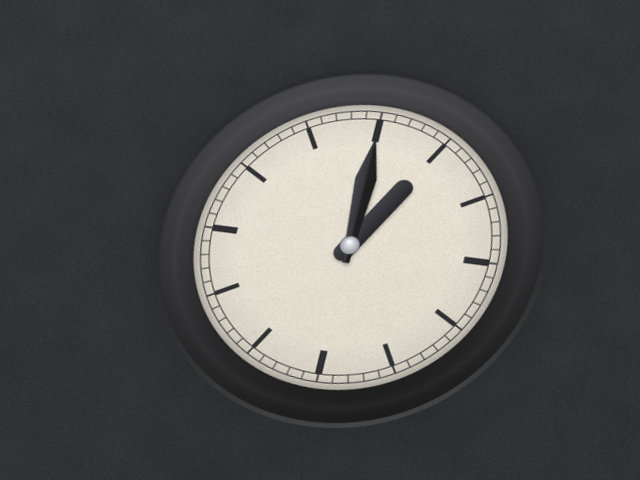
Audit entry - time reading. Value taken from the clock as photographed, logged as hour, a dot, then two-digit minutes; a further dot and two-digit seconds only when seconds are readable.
1.00
